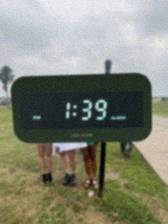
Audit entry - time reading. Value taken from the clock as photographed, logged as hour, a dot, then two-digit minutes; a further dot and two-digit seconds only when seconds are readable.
1.39
